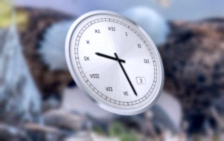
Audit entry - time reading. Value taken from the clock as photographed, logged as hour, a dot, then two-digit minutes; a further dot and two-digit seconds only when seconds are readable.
9.27
